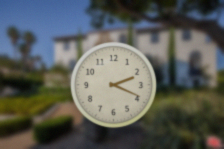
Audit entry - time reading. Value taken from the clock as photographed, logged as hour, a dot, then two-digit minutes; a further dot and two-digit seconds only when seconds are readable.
2.19
